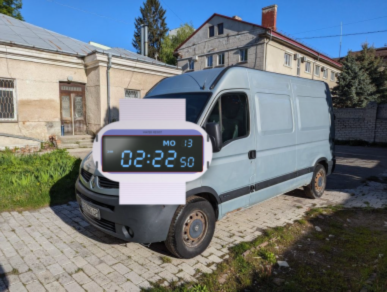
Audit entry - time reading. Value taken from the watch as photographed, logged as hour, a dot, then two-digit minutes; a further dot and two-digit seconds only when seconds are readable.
2.22.50
